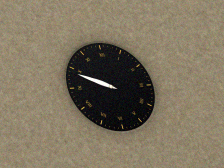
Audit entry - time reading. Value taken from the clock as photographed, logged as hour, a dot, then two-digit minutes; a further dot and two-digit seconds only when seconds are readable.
9.49
